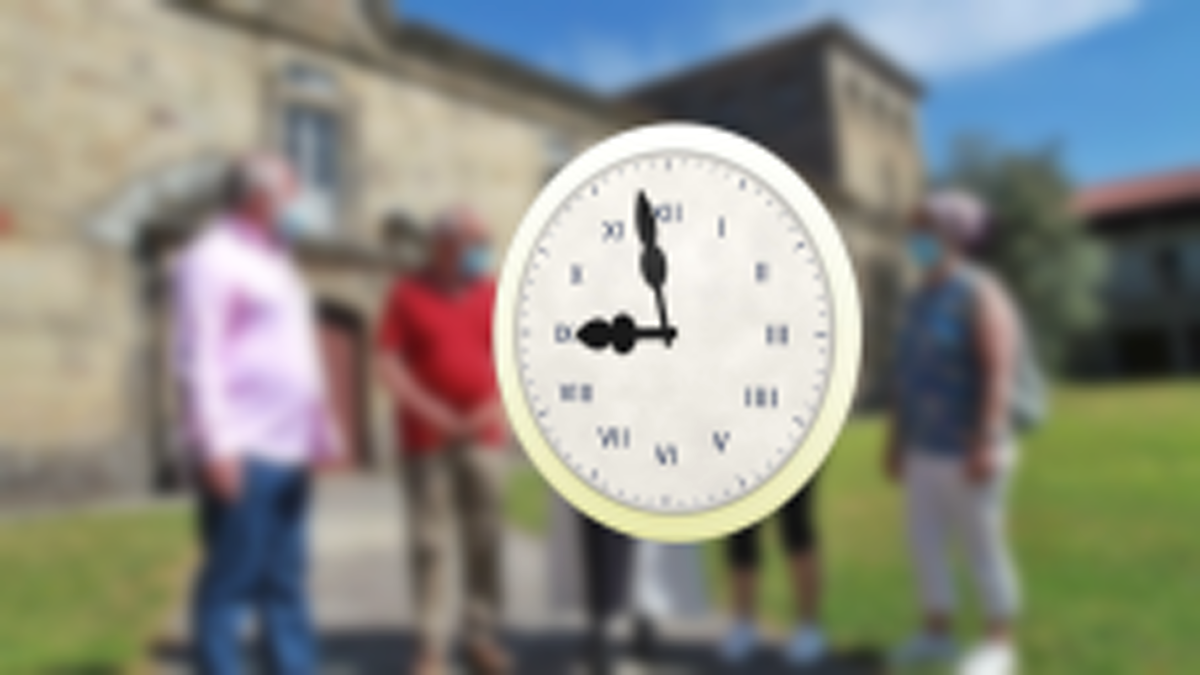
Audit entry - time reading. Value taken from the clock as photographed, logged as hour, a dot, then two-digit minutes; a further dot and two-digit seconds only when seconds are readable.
8.58
